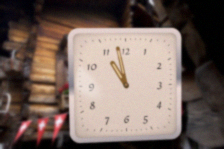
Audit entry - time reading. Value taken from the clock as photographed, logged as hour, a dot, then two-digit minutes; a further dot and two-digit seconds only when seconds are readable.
10.58
